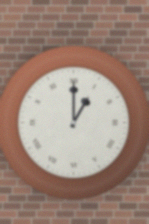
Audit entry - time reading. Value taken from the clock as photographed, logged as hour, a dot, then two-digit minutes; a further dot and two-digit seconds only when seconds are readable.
1.00
